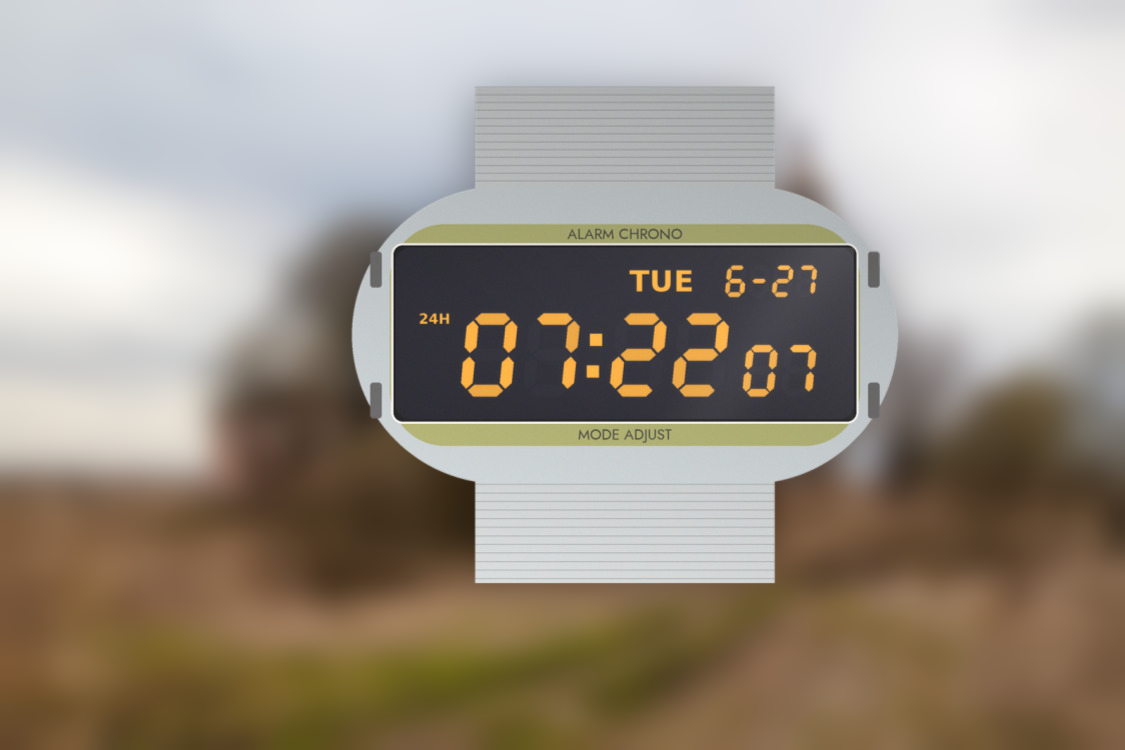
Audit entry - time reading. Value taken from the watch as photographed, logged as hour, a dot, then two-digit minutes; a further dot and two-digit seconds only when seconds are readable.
7.22.07
